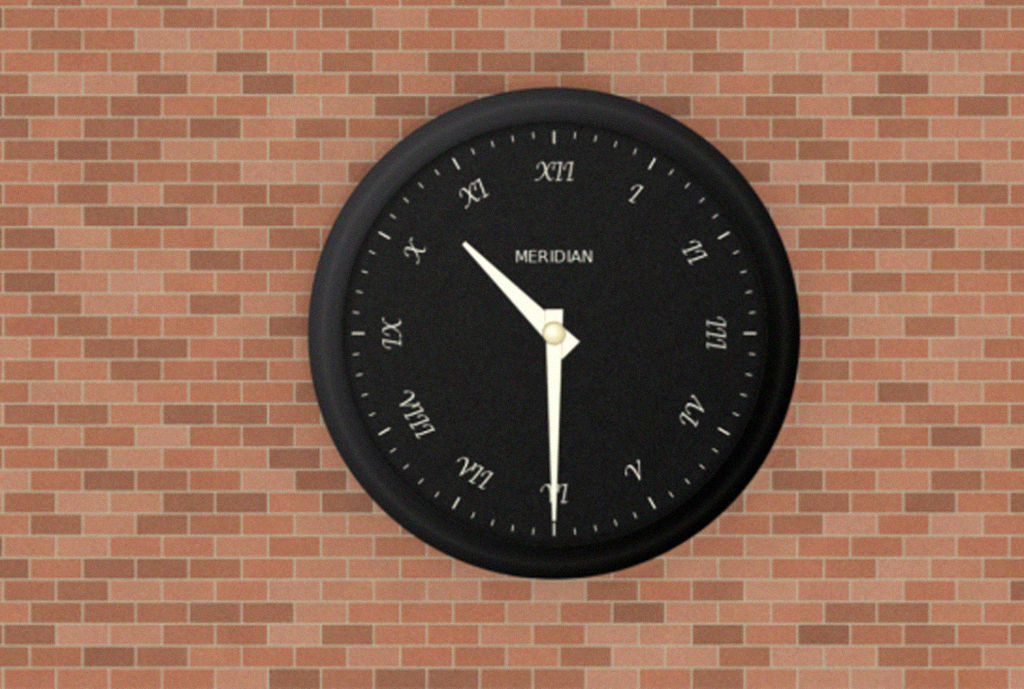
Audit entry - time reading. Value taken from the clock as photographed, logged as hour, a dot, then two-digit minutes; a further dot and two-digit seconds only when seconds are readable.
10.30
